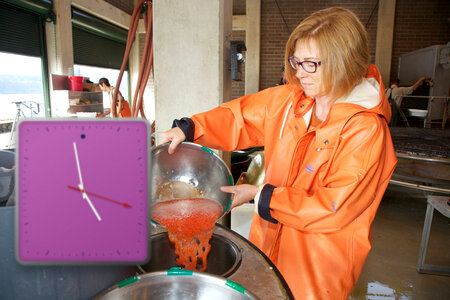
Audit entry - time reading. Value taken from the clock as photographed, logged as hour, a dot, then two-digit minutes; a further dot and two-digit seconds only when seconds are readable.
4.58.18
